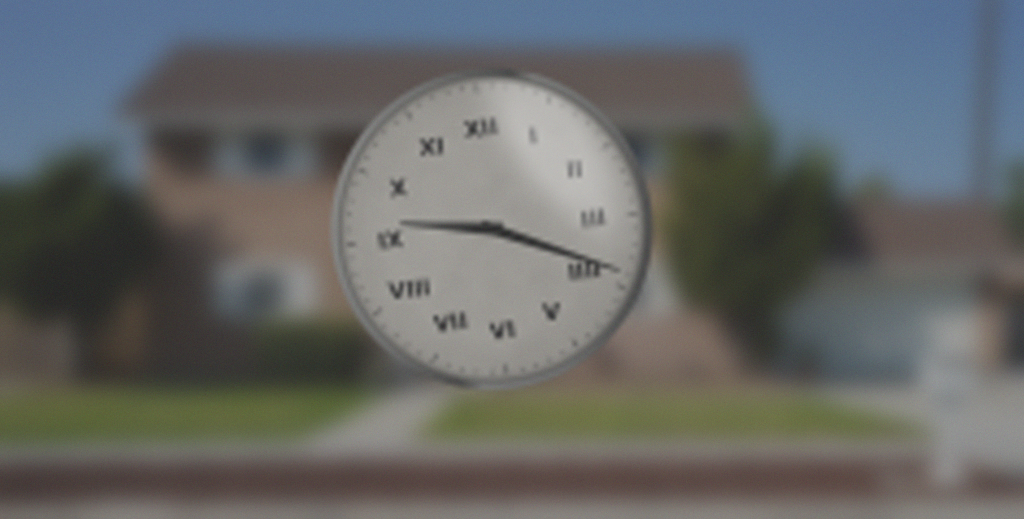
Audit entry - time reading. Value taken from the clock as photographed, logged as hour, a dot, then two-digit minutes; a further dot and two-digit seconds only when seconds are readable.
9.19
